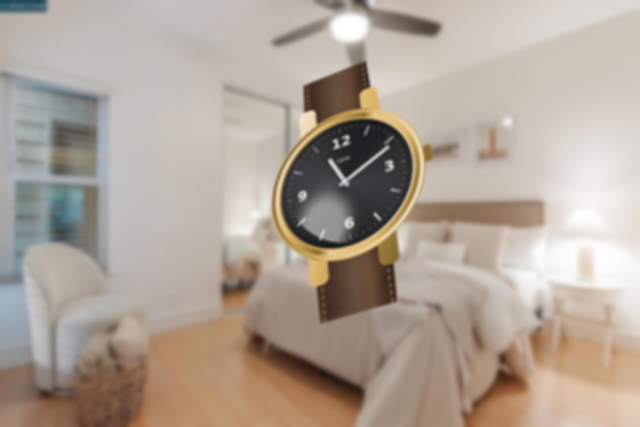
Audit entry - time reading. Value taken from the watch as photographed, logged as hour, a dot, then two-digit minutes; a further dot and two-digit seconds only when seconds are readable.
11.11
